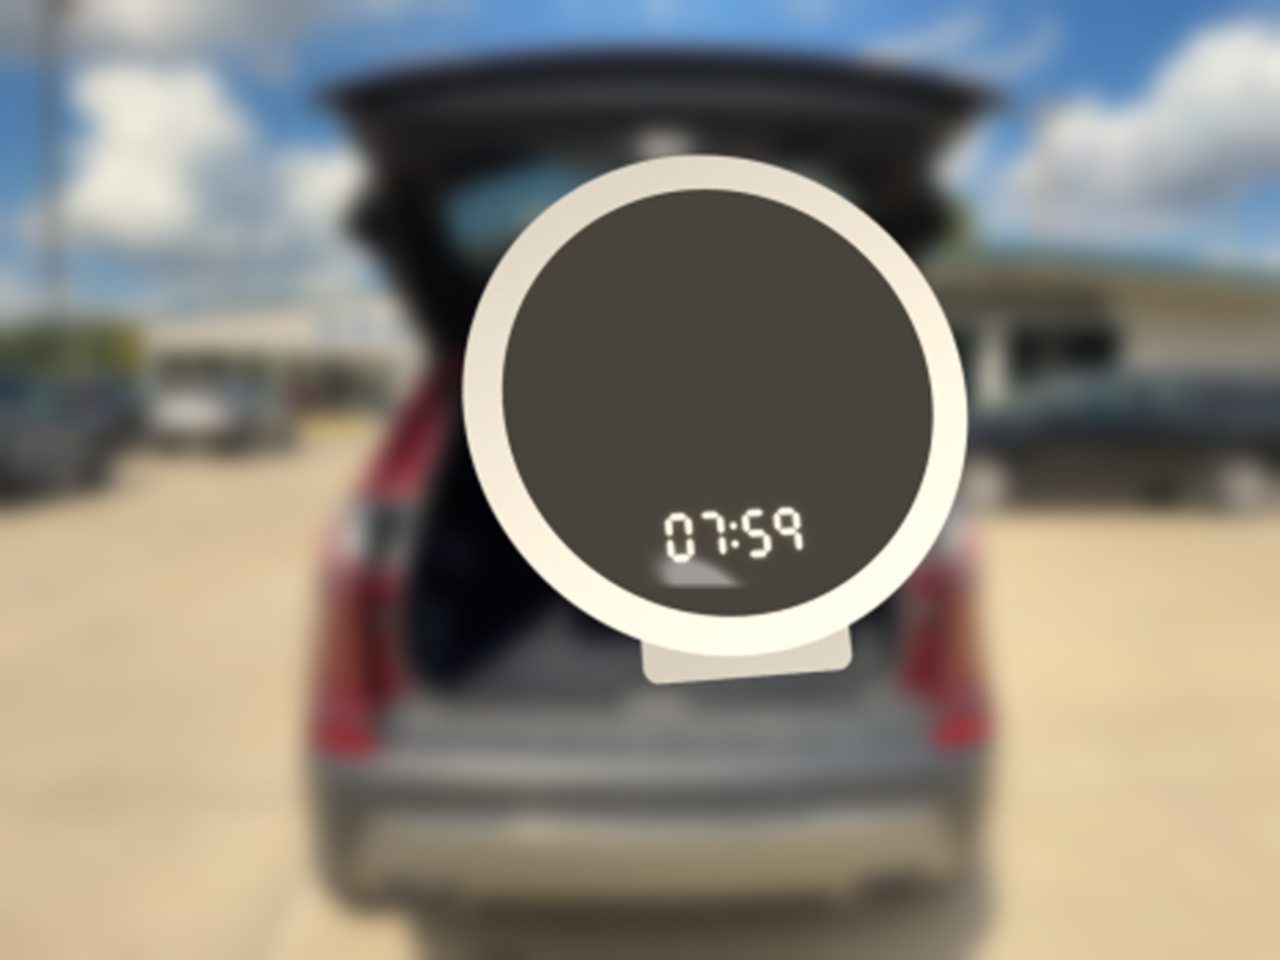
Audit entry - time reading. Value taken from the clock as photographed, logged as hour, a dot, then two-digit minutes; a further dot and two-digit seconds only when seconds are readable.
7.59
